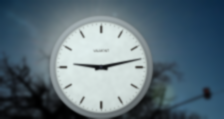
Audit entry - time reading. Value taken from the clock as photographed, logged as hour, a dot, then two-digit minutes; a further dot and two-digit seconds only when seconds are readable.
9.13
